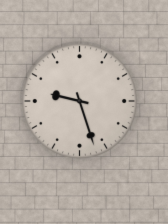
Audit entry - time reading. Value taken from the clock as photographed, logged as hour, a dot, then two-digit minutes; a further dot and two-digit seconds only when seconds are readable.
9.27
